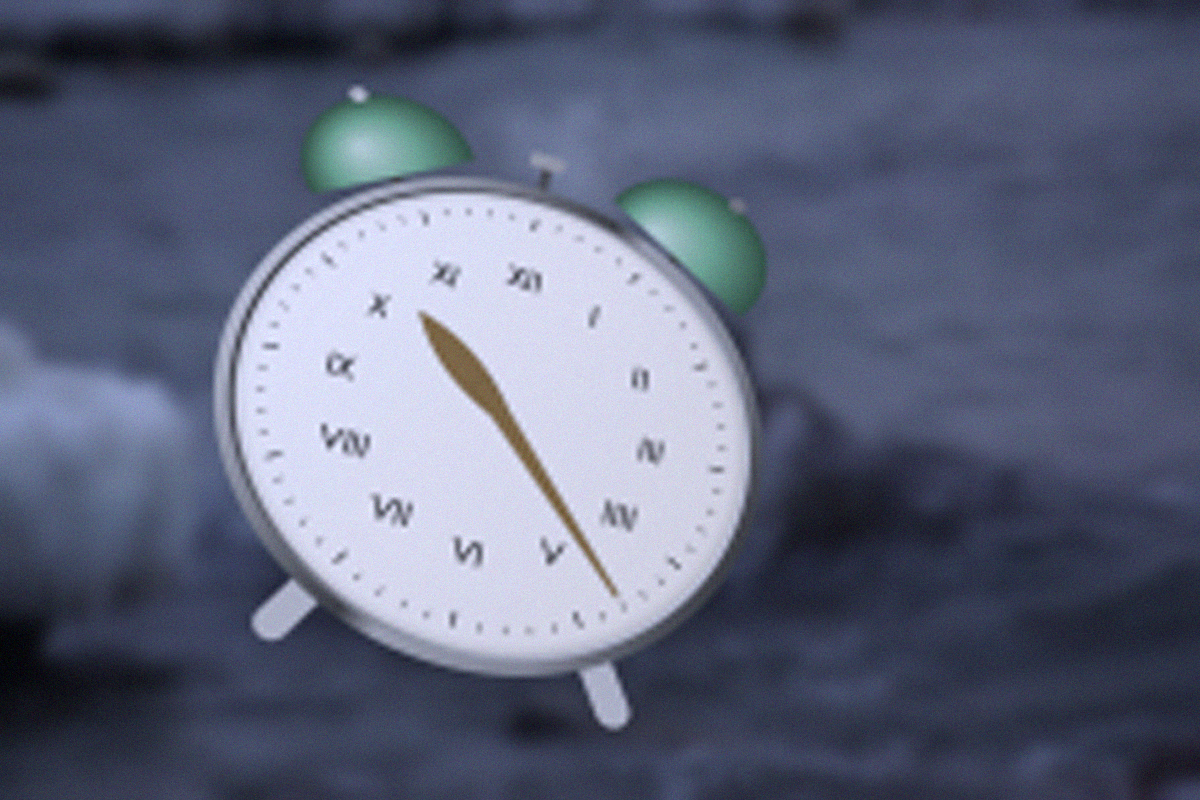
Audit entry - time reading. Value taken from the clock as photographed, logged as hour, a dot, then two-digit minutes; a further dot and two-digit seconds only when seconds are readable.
10.23
